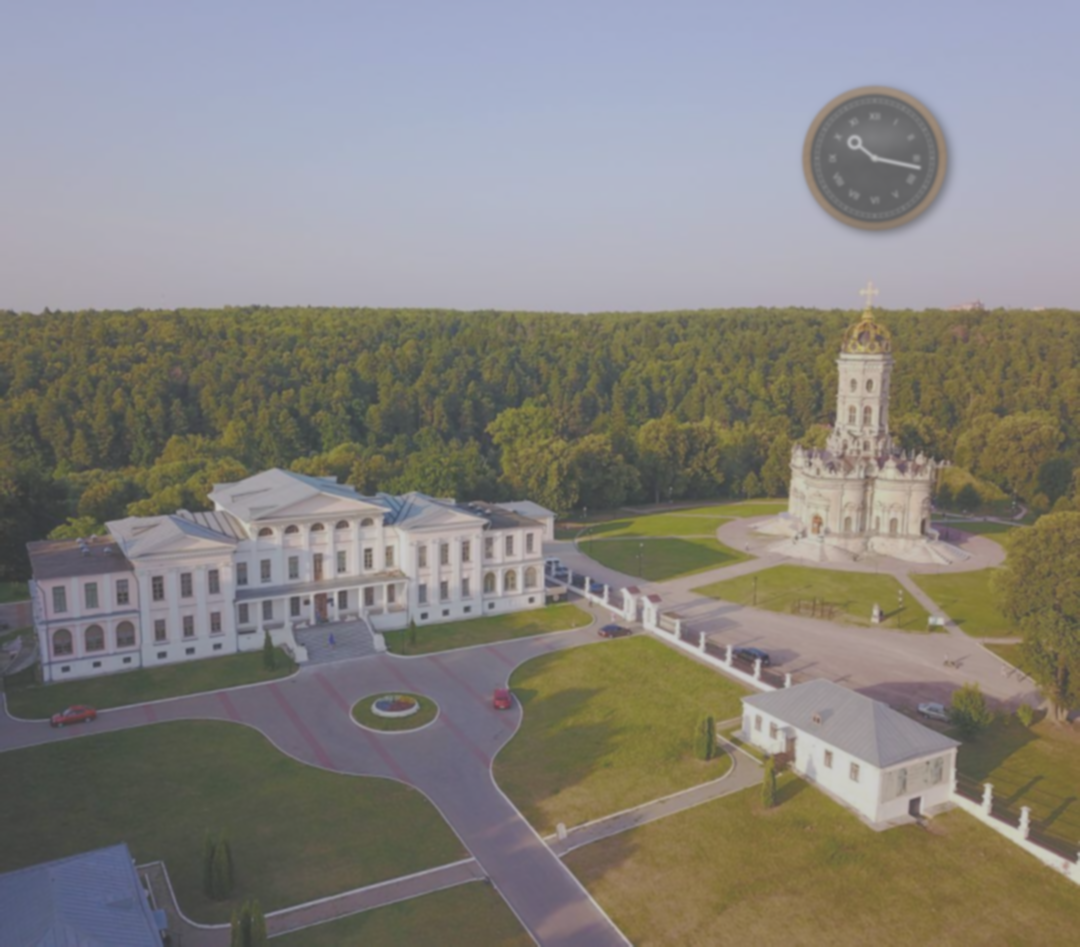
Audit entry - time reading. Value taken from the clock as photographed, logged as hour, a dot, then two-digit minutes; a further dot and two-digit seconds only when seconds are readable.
10.17
